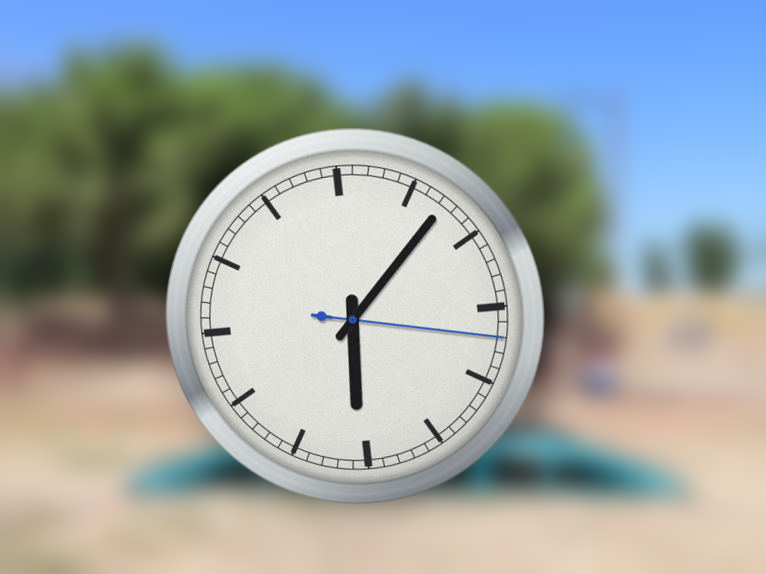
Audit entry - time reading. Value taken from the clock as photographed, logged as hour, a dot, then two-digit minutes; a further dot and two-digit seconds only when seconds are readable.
6.07.17
